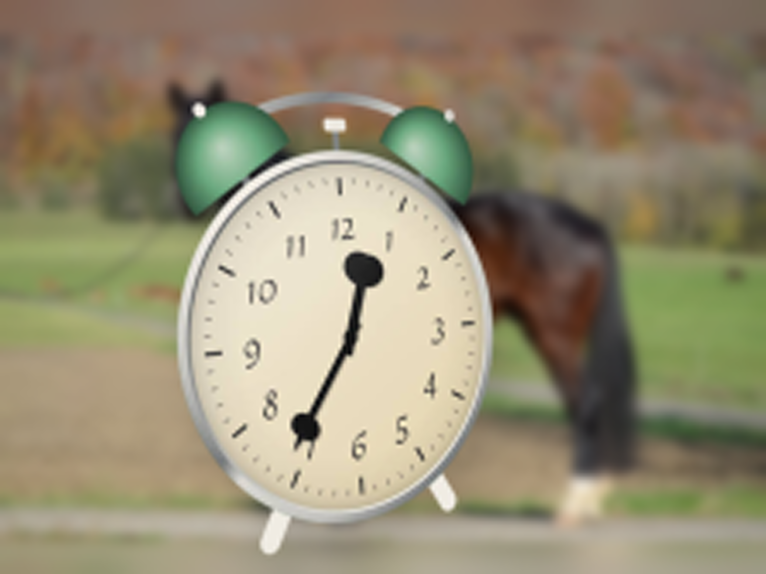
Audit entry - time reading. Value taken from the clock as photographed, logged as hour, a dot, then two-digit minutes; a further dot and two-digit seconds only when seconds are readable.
12.36
